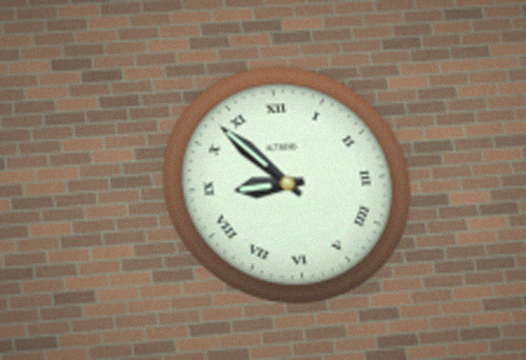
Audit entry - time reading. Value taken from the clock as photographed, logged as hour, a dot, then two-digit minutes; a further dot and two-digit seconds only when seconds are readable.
8.53
